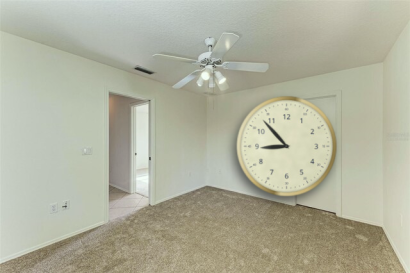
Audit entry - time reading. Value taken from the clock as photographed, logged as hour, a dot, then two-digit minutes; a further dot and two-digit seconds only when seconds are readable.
8.53
